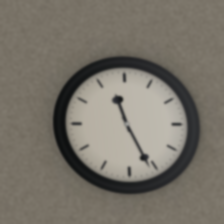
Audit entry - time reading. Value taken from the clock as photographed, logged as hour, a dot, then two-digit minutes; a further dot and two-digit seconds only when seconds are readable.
11.26
